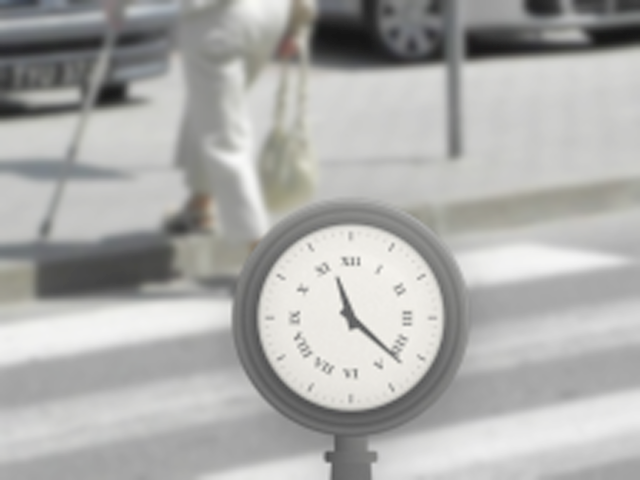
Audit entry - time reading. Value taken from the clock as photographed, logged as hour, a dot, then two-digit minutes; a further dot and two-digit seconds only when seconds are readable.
11.22
